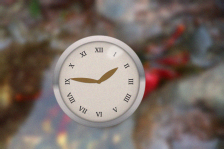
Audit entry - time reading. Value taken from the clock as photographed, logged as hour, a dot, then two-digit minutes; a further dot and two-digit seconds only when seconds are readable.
1.46
